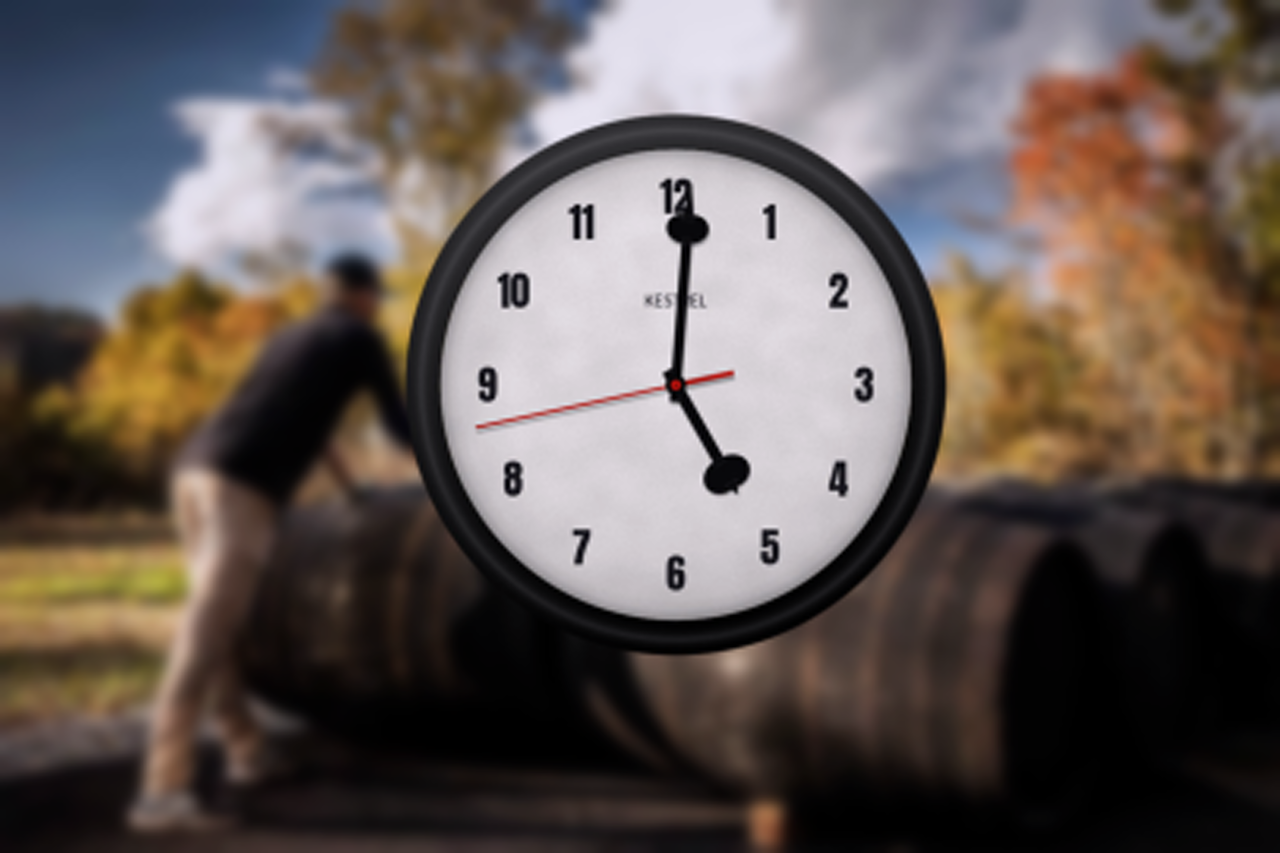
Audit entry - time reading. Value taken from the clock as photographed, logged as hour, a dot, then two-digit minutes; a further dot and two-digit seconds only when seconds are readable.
5.00.43
